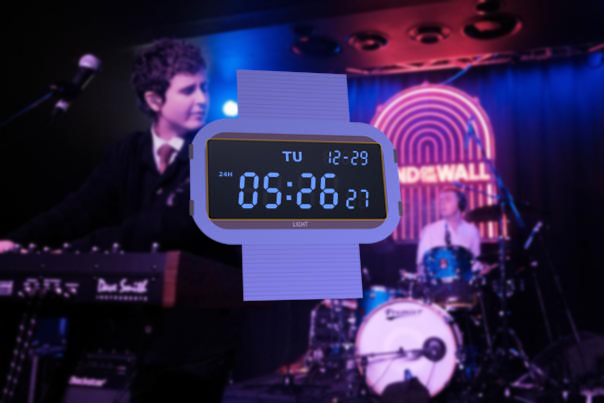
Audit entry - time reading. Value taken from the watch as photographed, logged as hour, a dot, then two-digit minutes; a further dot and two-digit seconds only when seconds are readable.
5.26.27
